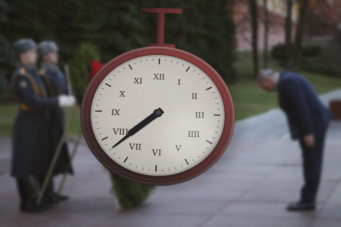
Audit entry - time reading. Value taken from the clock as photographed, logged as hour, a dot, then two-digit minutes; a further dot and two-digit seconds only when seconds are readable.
7.38
